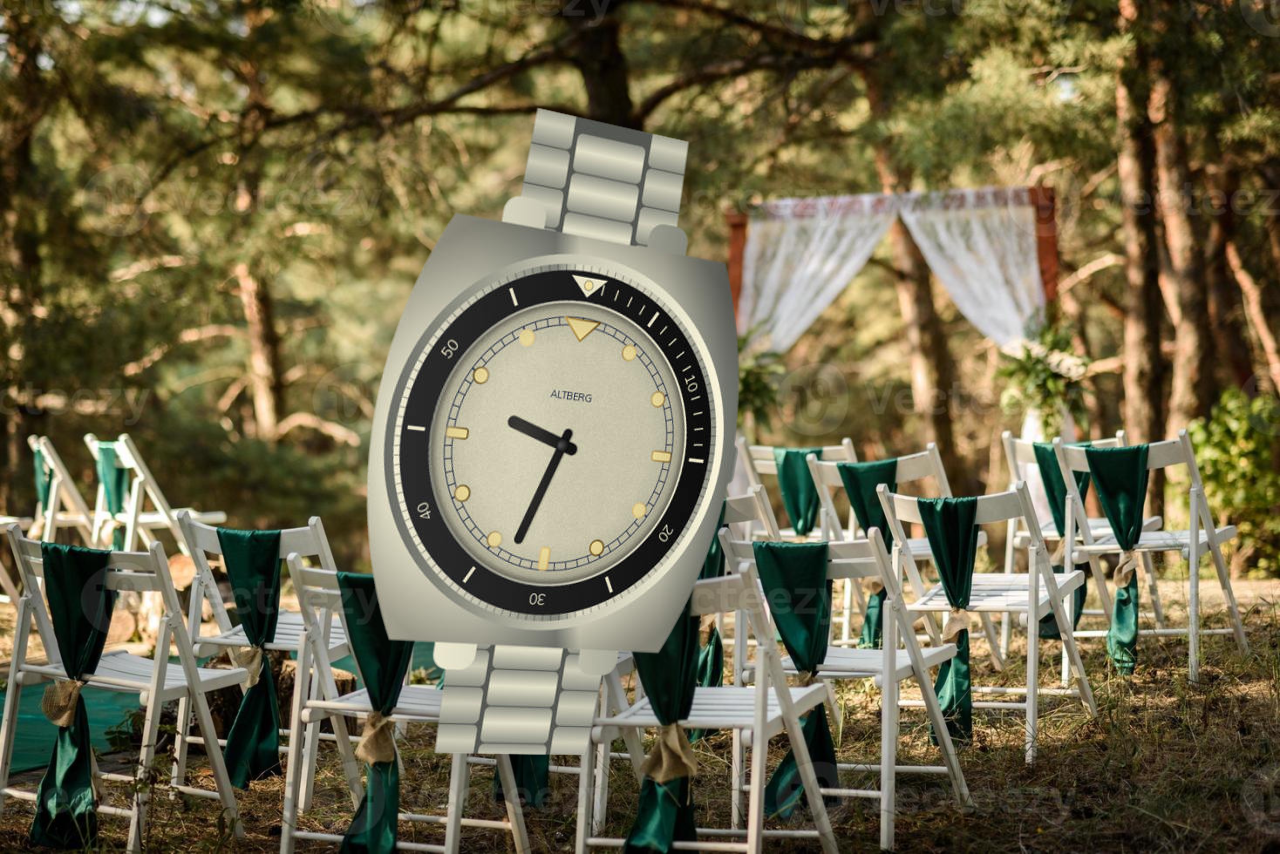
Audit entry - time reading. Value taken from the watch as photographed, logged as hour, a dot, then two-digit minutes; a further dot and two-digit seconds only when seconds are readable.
9.33
